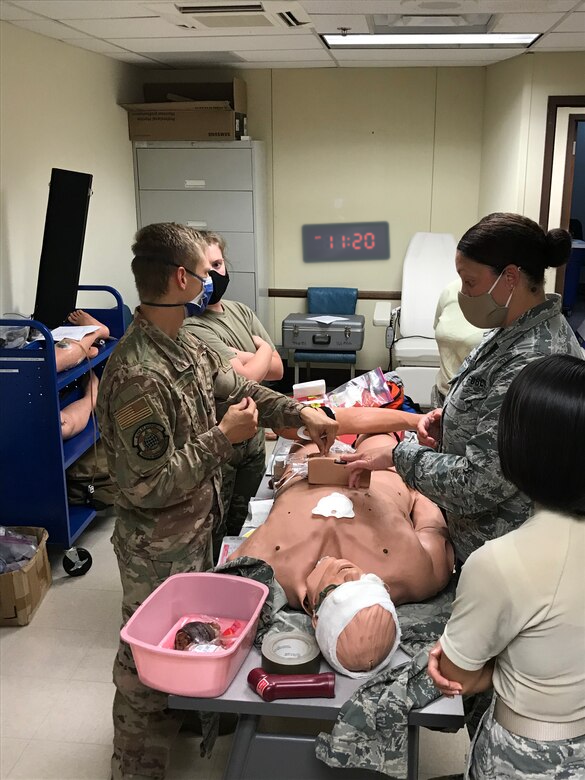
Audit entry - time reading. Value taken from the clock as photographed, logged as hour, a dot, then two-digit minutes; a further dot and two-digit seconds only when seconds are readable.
11.20
